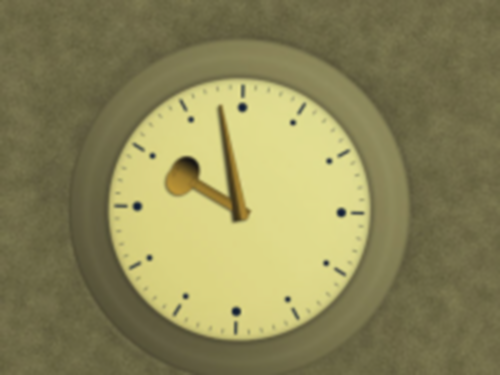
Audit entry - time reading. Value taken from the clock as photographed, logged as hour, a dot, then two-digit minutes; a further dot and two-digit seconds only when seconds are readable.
9.58
